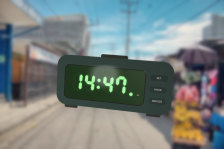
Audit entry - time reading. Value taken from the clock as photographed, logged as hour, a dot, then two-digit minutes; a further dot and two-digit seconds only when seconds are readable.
14.47
